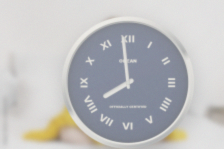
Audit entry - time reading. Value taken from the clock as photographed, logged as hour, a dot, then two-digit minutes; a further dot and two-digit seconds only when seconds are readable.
7.59
